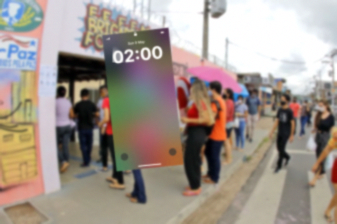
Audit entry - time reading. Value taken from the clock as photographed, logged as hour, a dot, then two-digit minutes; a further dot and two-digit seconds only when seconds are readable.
2.00
